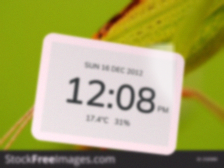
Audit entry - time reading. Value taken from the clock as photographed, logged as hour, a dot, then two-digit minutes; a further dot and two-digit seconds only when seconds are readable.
12.08
